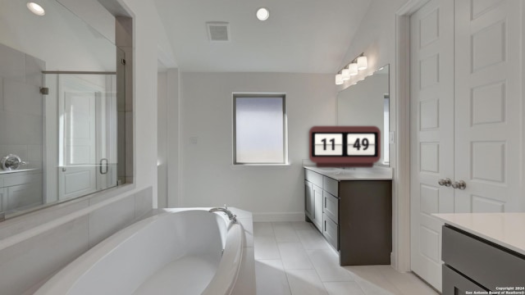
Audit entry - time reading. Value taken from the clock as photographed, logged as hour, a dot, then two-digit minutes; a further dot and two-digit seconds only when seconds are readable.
11.49
